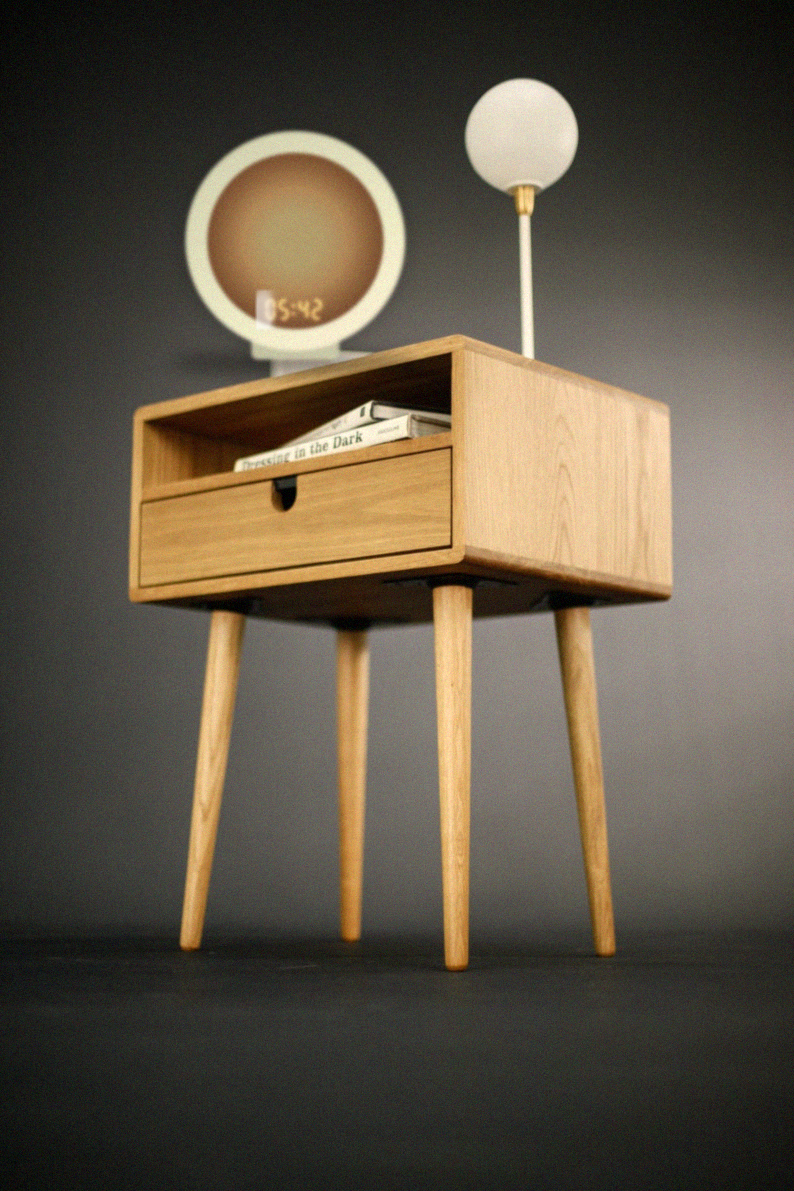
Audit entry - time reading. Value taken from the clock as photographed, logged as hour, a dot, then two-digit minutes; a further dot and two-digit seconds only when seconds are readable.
5.42
